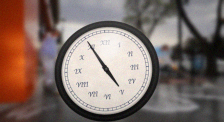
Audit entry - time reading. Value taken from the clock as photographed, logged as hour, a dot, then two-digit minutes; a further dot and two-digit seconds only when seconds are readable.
4.55
